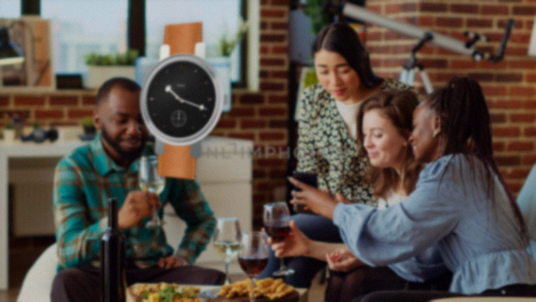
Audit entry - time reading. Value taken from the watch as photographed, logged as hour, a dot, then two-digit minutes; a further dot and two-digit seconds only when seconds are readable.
10.18
